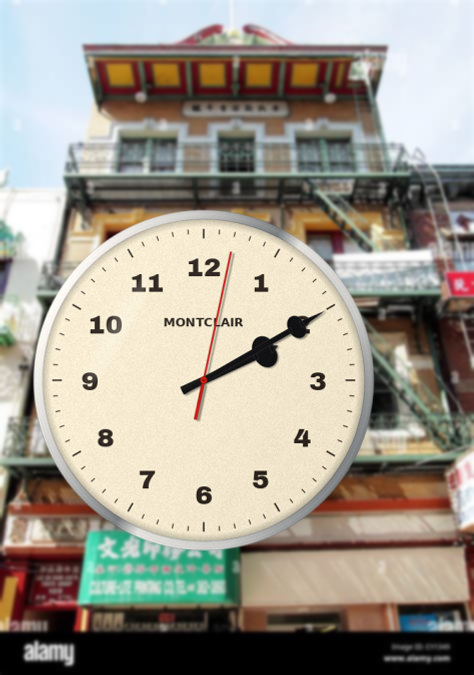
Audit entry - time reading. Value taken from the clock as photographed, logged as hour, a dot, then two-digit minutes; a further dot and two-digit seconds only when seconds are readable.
2.10.02
